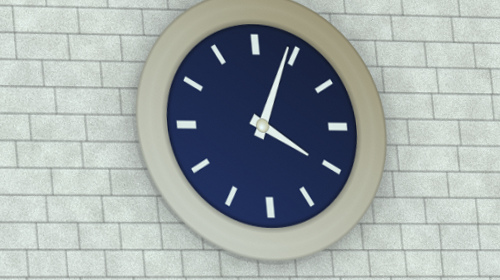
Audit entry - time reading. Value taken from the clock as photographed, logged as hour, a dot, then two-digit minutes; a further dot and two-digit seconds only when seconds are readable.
4.04
